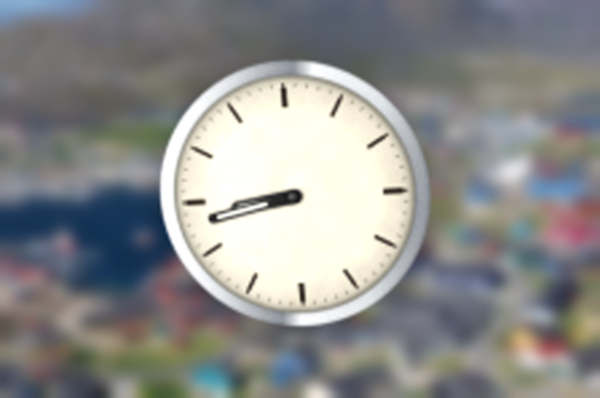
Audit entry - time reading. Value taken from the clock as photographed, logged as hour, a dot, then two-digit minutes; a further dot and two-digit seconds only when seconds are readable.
8.43
